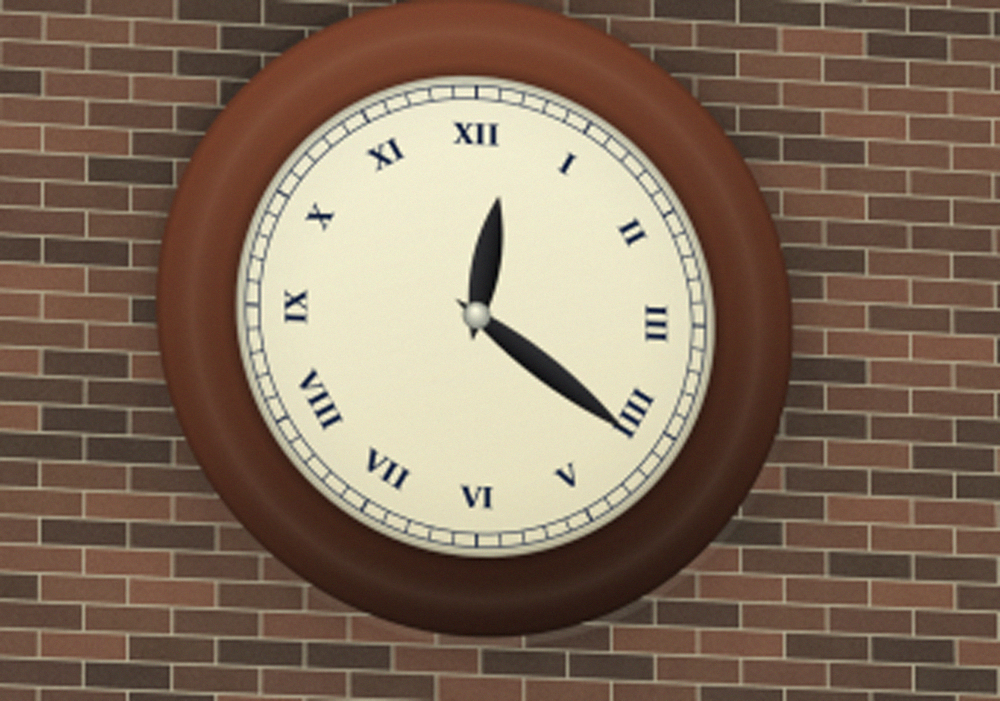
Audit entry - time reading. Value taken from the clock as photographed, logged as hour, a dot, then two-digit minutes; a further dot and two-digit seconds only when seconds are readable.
12.21
